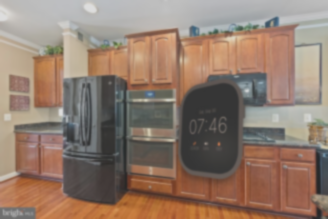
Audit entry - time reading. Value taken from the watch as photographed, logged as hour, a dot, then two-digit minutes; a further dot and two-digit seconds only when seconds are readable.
7.46
